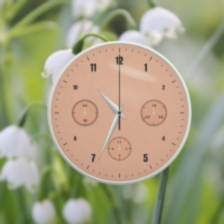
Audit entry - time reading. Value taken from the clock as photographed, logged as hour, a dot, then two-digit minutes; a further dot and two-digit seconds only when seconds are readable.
10.34
